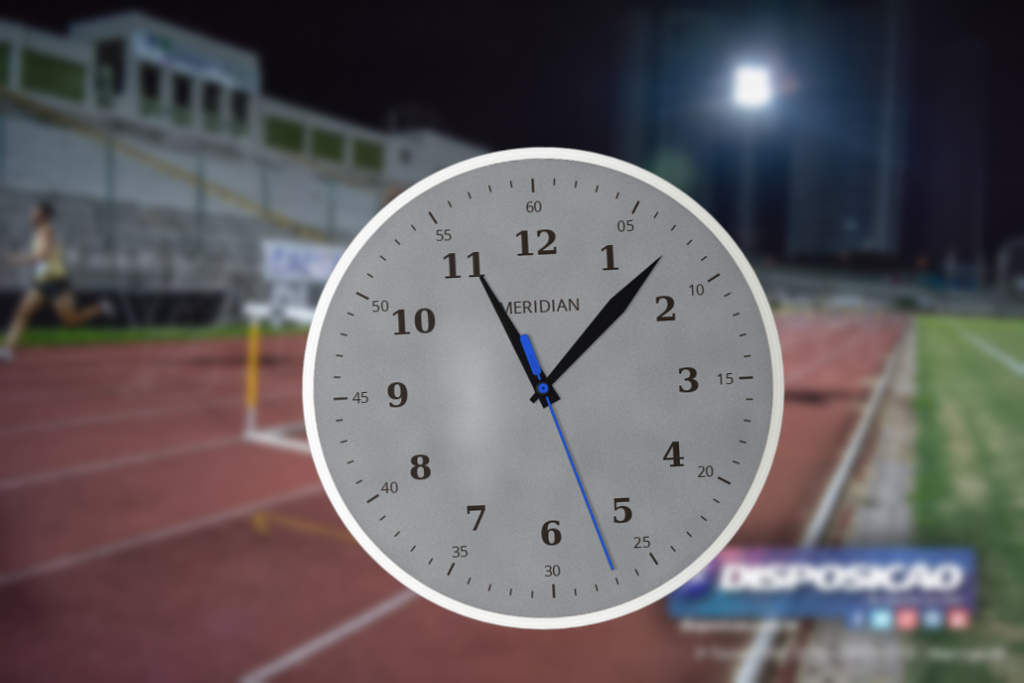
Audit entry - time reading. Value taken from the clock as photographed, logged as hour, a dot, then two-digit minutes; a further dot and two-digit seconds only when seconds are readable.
11.07.27
